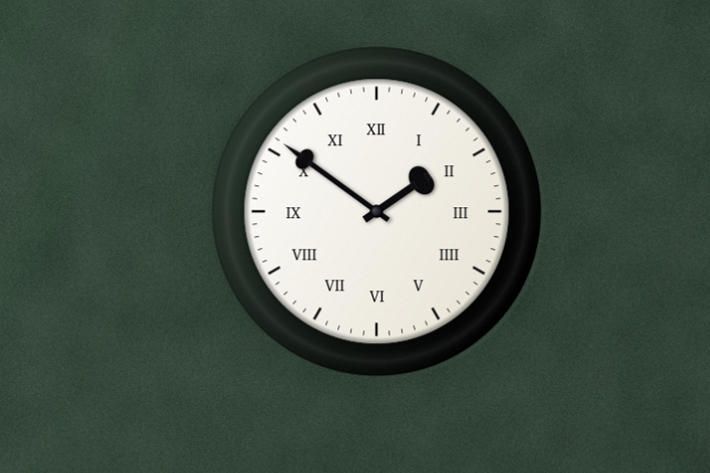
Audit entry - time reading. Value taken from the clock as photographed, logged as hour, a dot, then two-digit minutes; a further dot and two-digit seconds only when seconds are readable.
1.51
